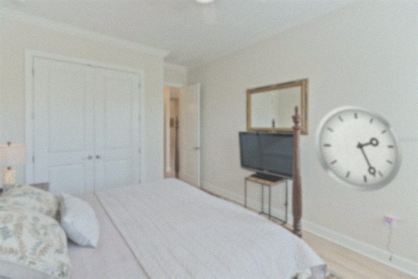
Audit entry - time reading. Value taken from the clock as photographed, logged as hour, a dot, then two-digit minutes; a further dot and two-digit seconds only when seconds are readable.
2.27
